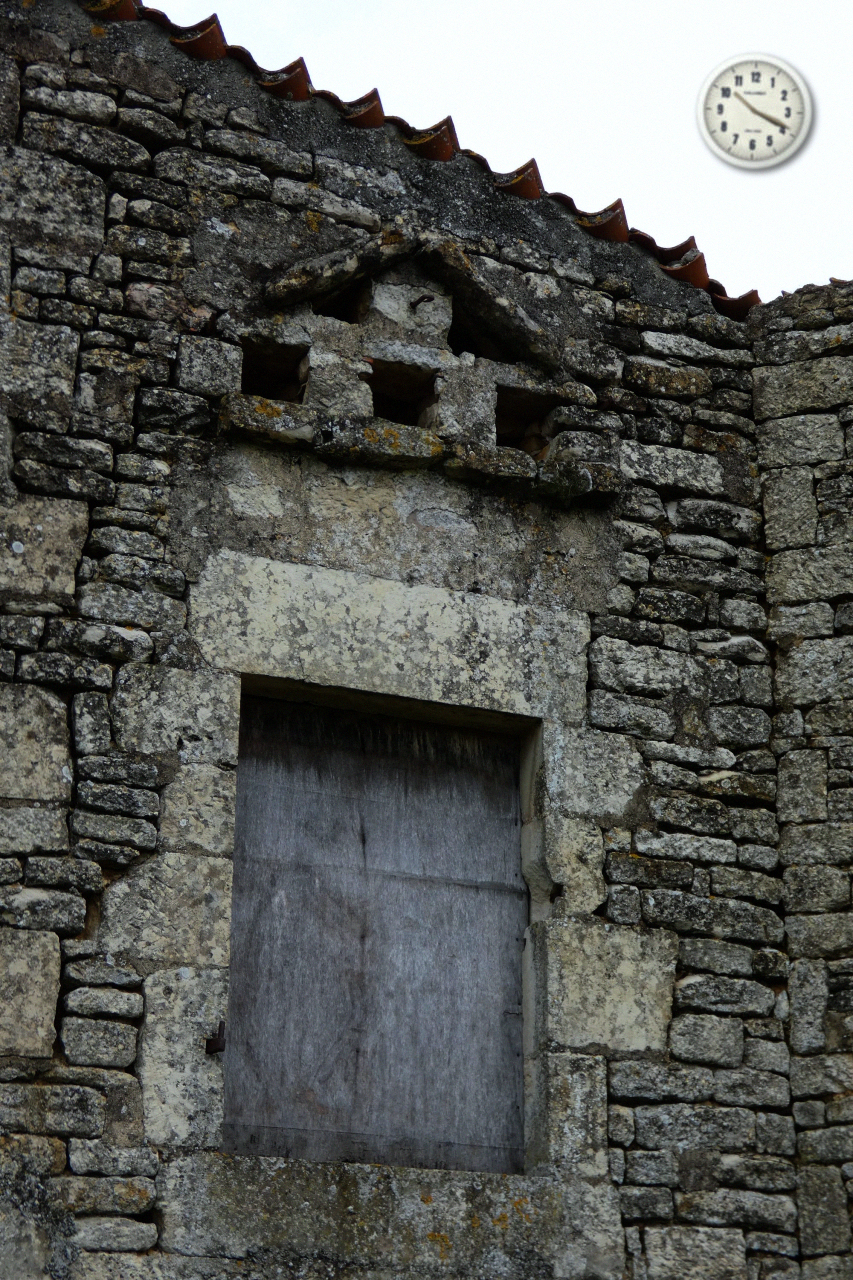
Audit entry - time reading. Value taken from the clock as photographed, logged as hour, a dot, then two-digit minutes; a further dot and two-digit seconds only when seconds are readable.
10.19
